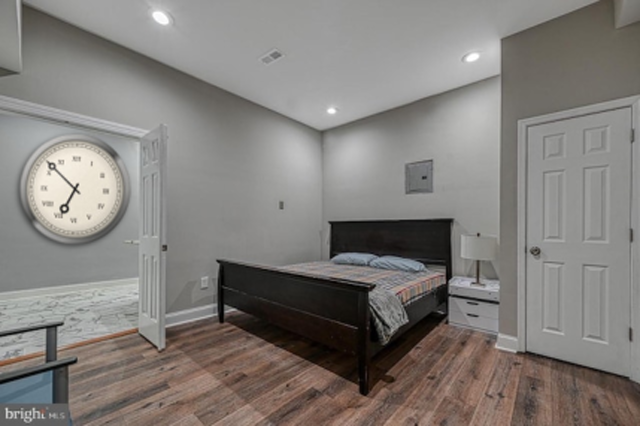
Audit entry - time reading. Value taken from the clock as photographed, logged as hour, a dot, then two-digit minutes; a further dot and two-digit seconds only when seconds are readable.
6.52
